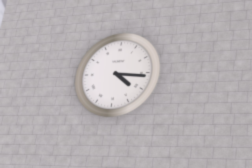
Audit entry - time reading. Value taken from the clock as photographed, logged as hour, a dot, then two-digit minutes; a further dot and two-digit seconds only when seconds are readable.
4.16
